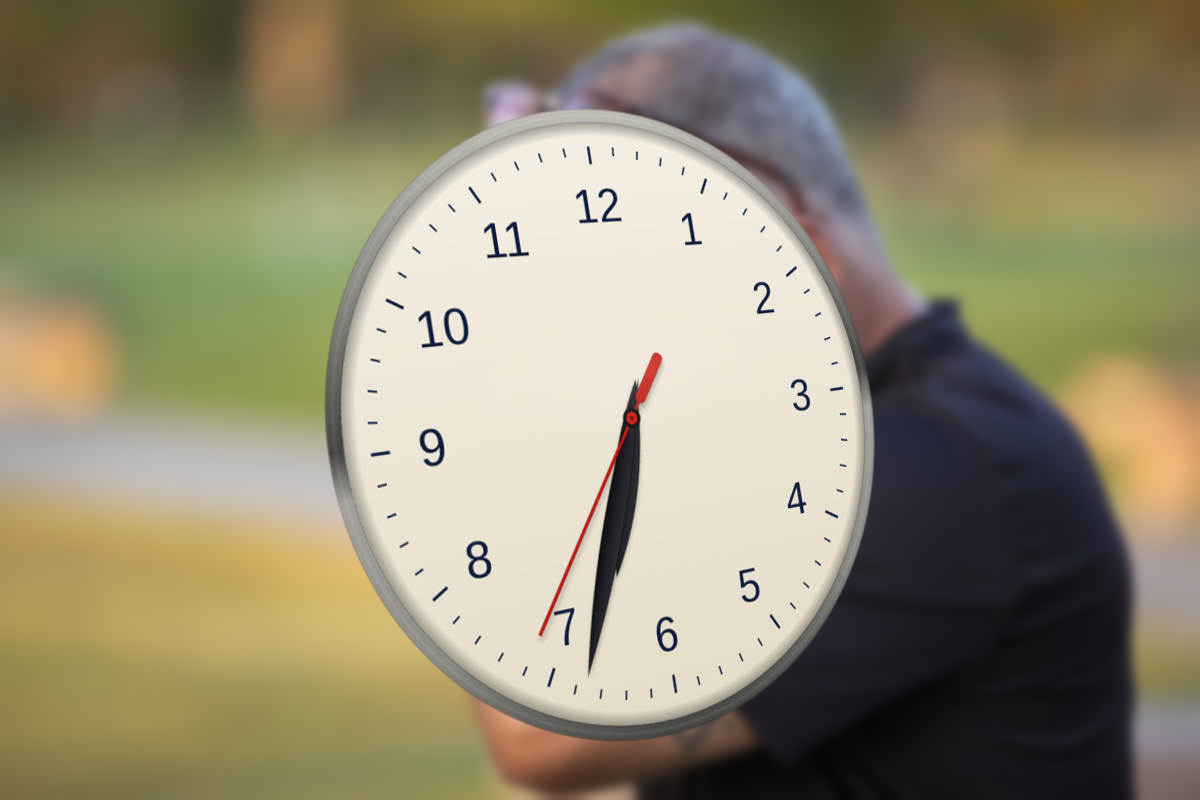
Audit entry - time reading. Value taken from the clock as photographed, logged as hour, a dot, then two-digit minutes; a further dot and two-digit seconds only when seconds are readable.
6.33.36
